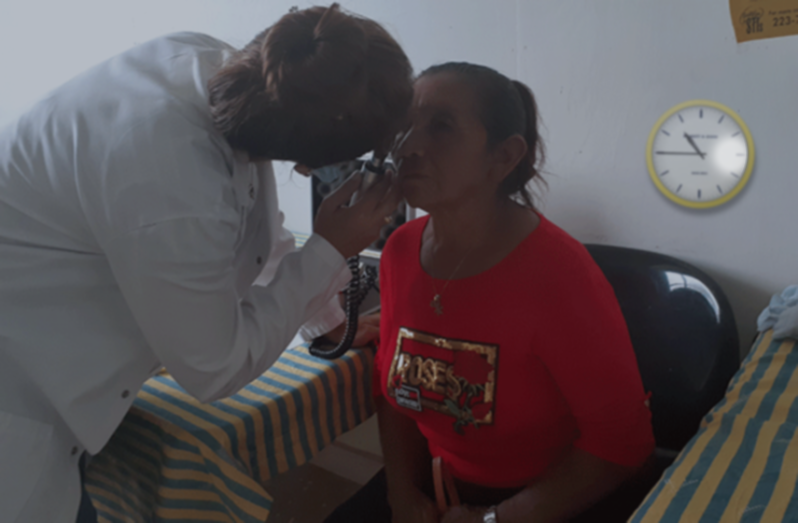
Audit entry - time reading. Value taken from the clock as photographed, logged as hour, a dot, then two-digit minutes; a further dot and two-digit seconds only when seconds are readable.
10.45
